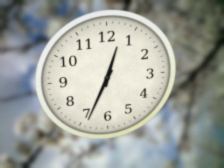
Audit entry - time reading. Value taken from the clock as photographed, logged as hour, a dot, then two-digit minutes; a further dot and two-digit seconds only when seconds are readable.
12.34
